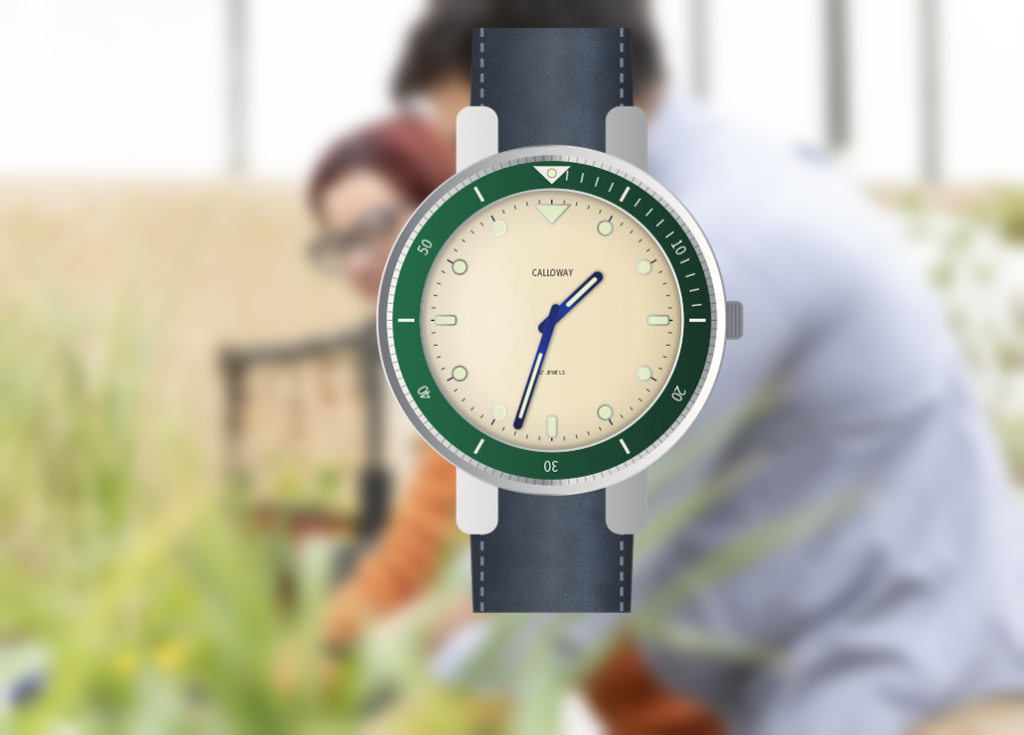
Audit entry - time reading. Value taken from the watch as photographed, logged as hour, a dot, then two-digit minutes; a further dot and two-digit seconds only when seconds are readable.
1.33
